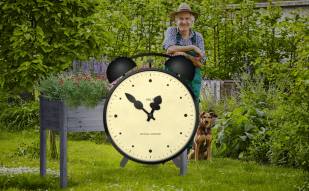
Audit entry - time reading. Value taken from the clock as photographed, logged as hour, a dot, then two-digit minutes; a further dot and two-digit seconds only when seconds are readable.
12.52
